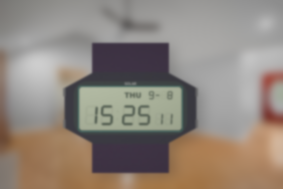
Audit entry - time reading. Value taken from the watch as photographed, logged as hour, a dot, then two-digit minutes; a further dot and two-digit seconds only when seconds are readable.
15.25.11
